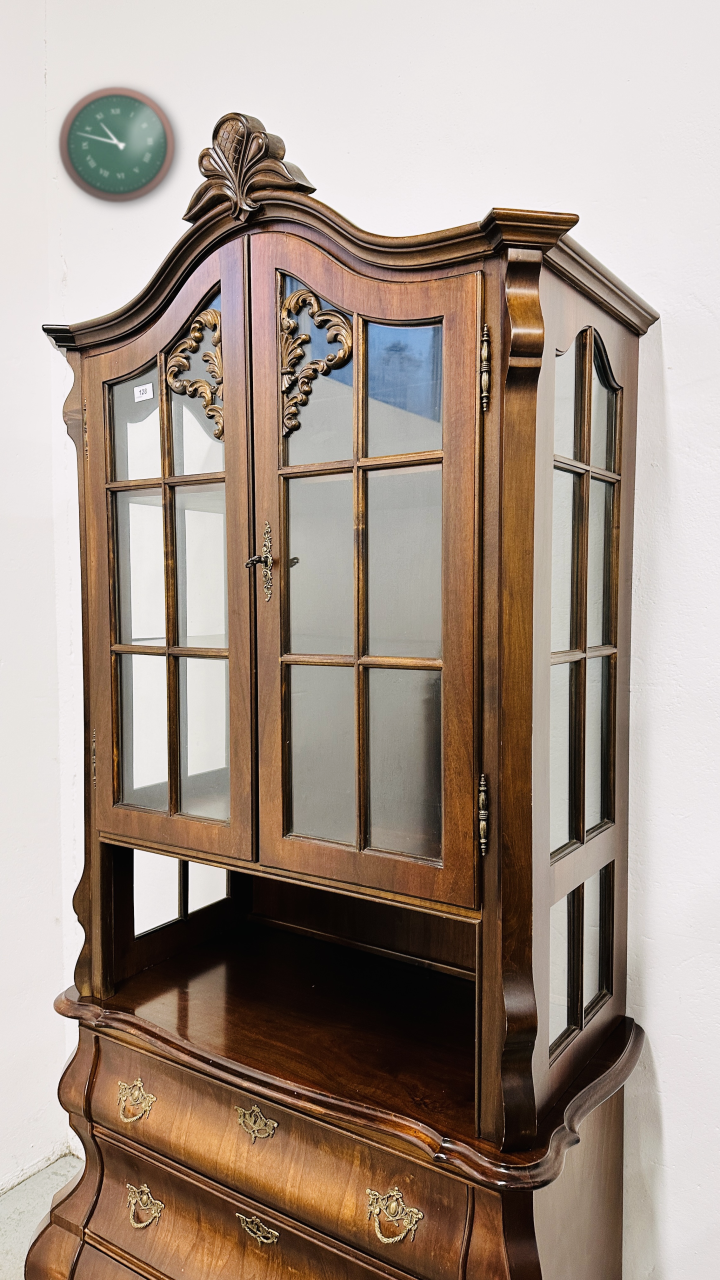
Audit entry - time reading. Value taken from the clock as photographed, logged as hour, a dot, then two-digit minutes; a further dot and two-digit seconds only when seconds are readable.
10.48
